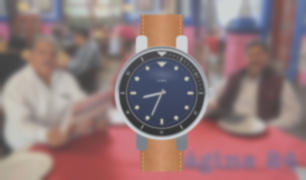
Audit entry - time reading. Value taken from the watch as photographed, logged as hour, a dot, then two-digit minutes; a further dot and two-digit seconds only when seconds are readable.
8.34
